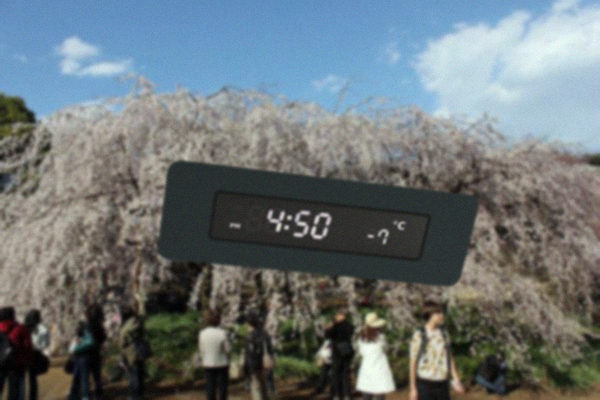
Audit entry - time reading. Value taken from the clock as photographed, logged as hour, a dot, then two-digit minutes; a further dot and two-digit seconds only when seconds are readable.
4.50
